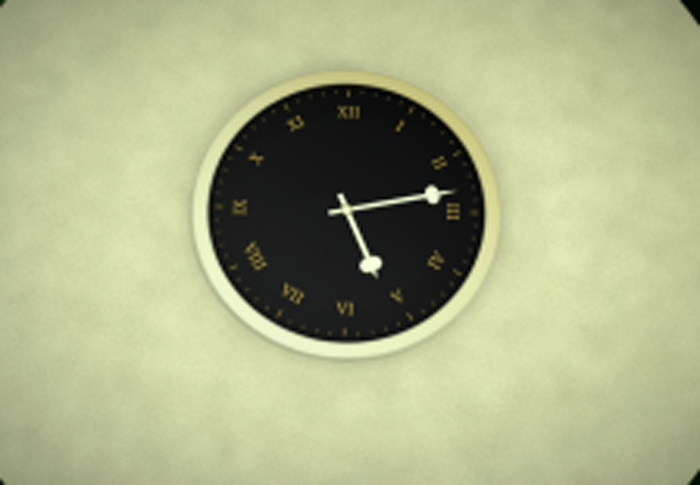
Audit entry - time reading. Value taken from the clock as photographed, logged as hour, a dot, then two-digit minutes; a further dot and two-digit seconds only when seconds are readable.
5.13
